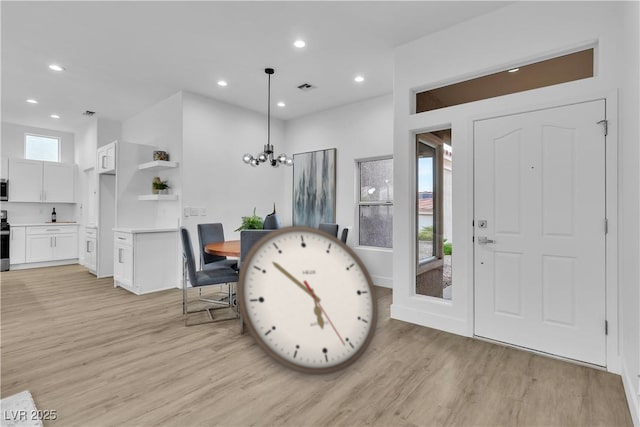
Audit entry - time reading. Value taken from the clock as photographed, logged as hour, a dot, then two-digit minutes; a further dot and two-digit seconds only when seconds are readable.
5.52.26
